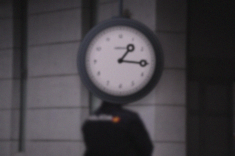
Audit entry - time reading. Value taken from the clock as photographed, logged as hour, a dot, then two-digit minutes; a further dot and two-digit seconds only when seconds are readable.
1.16
